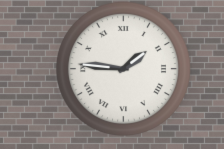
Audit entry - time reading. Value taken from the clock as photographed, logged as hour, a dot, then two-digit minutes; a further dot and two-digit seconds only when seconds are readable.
1.46
